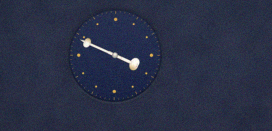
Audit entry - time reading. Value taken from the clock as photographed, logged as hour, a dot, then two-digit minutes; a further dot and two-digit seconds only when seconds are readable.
3.49
